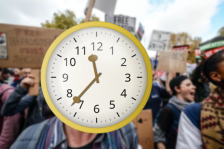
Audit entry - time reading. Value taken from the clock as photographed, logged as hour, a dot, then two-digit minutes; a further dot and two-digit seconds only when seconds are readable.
11.37
